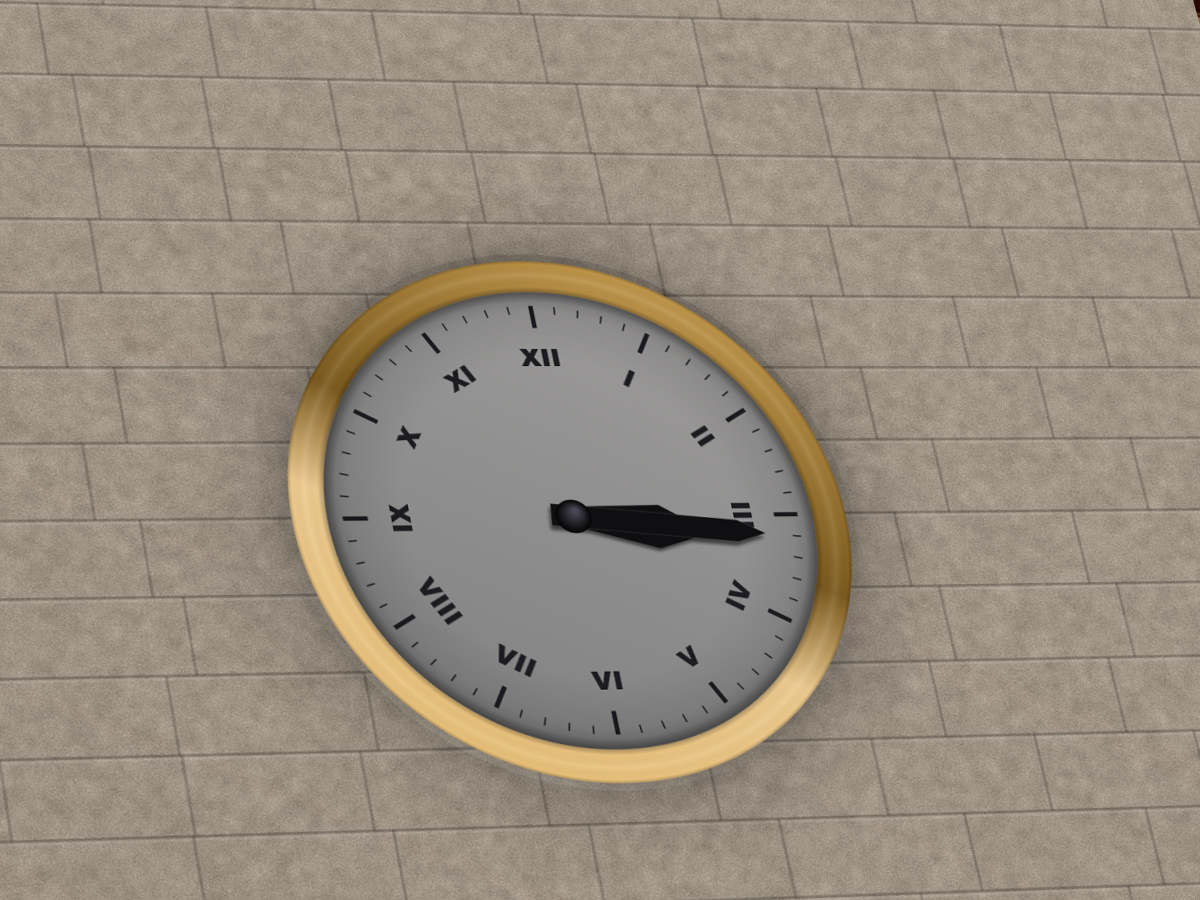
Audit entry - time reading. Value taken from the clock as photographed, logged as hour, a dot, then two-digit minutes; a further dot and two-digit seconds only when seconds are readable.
3.16
